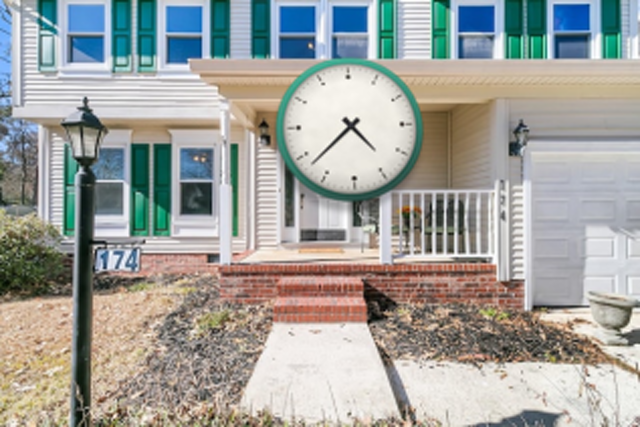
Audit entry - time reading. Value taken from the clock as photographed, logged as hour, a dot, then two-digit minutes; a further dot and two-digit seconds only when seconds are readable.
4.38
